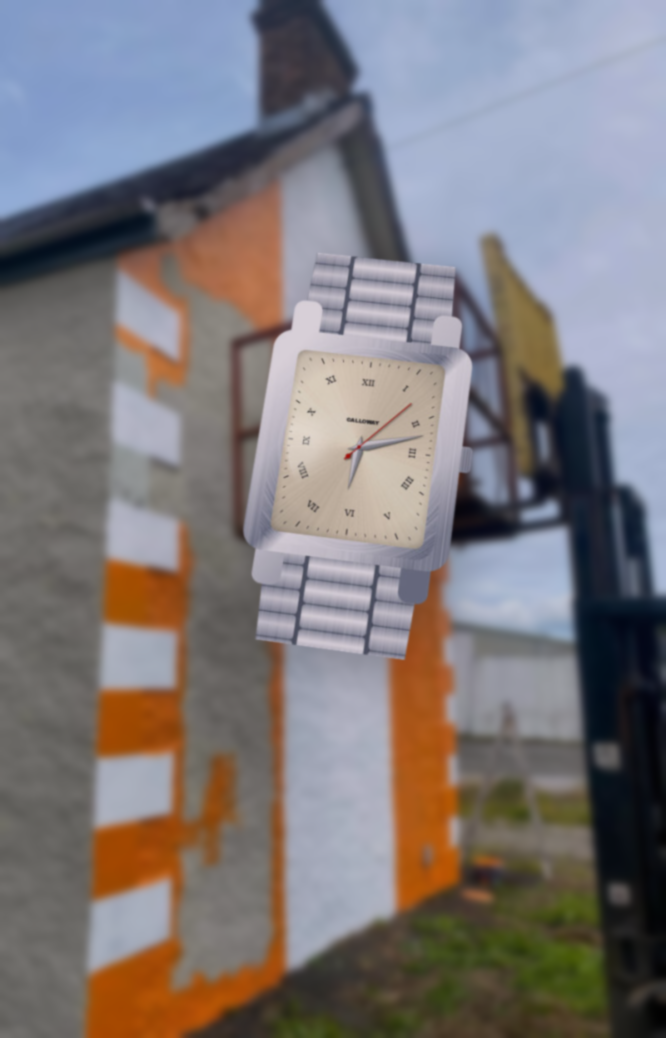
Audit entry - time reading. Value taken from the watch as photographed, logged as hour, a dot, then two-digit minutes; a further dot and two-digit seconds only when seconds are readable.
6.12.07
